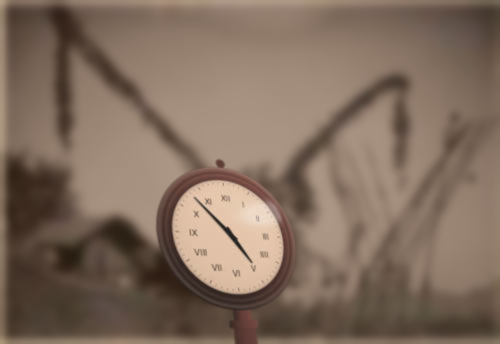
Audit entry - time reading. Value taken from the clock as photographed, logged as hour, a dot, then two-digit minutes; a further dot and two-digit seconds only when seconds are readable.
4.53
